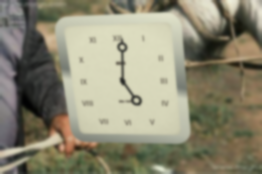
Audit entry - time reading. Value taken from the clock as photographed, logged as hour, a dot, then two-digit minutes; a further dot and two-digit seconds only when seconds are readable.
5.01
